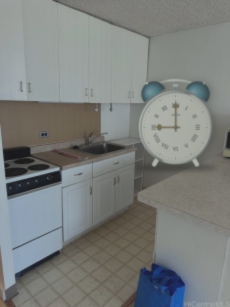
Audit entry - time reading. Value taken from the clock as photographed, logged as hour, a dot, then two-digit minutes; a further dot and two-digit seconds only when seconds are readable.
9.00
